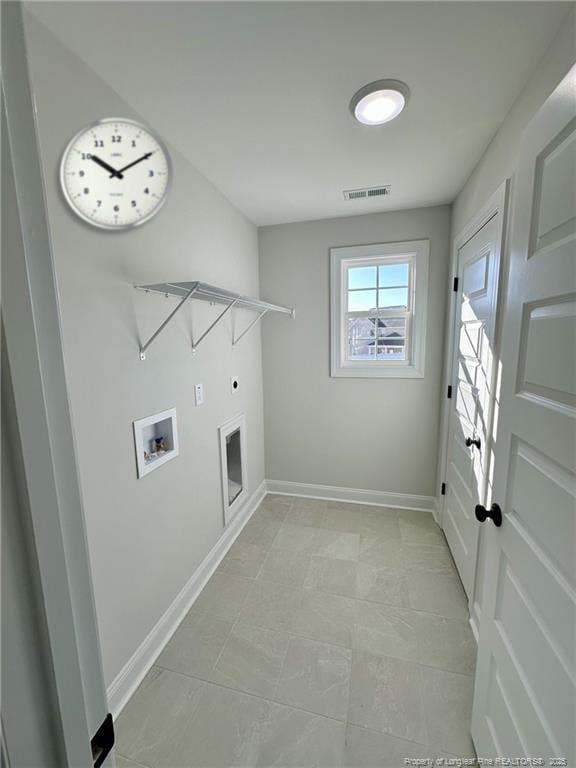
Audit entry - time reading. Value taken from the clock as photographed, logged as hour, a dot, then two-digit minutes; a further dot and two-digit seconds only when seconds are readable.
10.10
